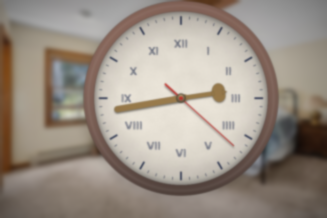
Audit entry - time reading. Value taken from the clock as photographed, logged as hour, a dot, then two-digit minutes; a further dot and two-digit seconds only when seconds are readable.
2.43.22
